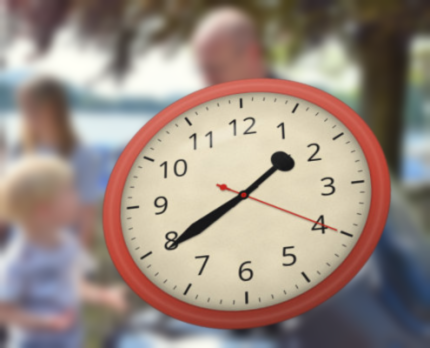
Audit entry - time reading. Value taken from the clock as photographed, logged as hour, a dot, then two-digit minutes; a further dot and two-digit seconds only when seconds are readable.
1.39.20
